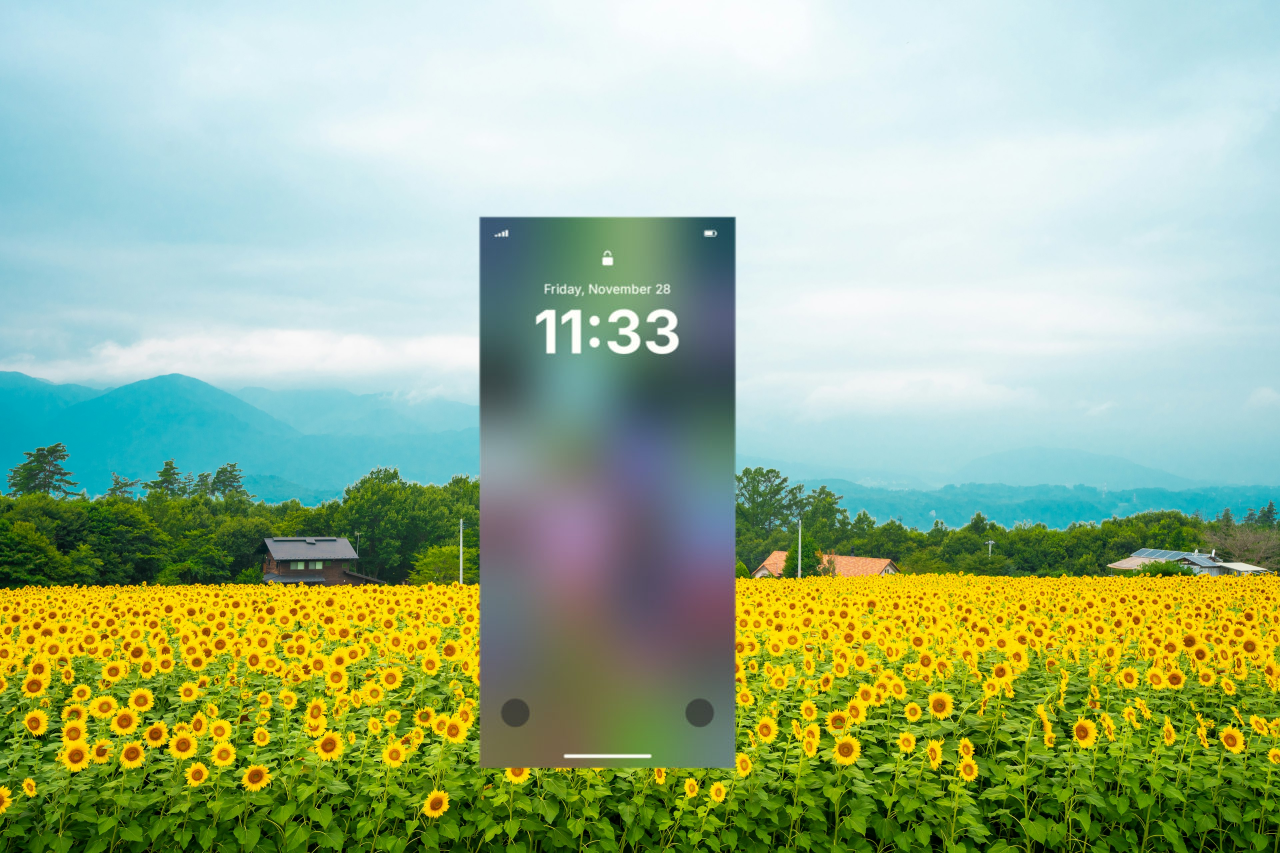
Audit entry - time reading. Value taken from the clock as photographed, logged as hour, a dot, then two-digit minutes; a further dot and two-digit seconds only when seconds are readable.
11.33
